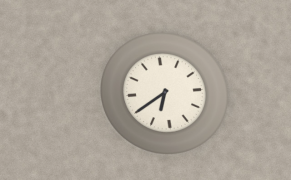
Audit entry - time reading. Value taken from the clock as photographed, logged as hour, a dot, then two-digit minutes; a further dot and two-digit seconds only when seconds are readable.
6.40
